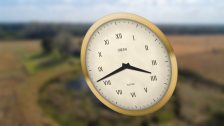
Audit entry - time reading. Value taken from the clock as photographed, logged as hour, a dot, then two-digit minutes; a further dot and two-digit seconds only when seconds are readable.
3.42
